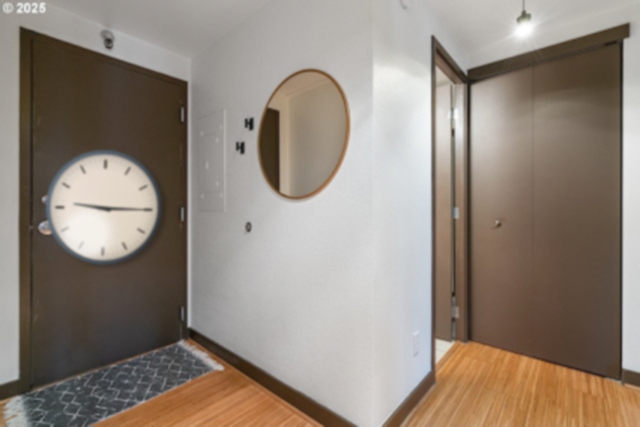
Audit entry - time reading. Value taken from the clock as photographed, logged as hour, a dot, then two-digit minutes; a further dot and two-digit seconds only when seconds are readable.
9.15
